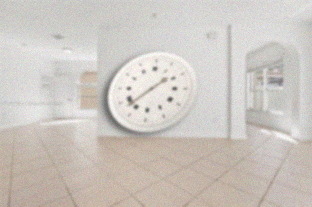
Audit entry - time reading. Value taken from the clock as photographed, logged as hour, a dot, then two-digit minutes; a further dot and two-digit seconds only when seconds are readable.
1.38
